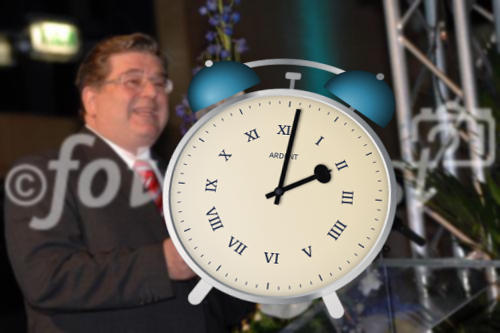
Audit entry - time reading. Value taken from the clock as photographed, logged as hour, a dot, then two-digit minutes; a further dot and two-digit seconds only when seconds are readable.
2.01
